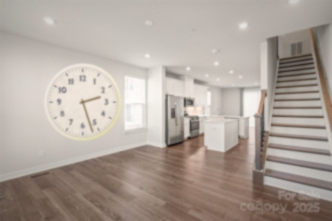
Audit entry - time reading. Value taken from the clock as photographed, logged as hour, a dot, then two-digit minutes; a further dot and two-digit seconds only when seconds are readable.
2.27
